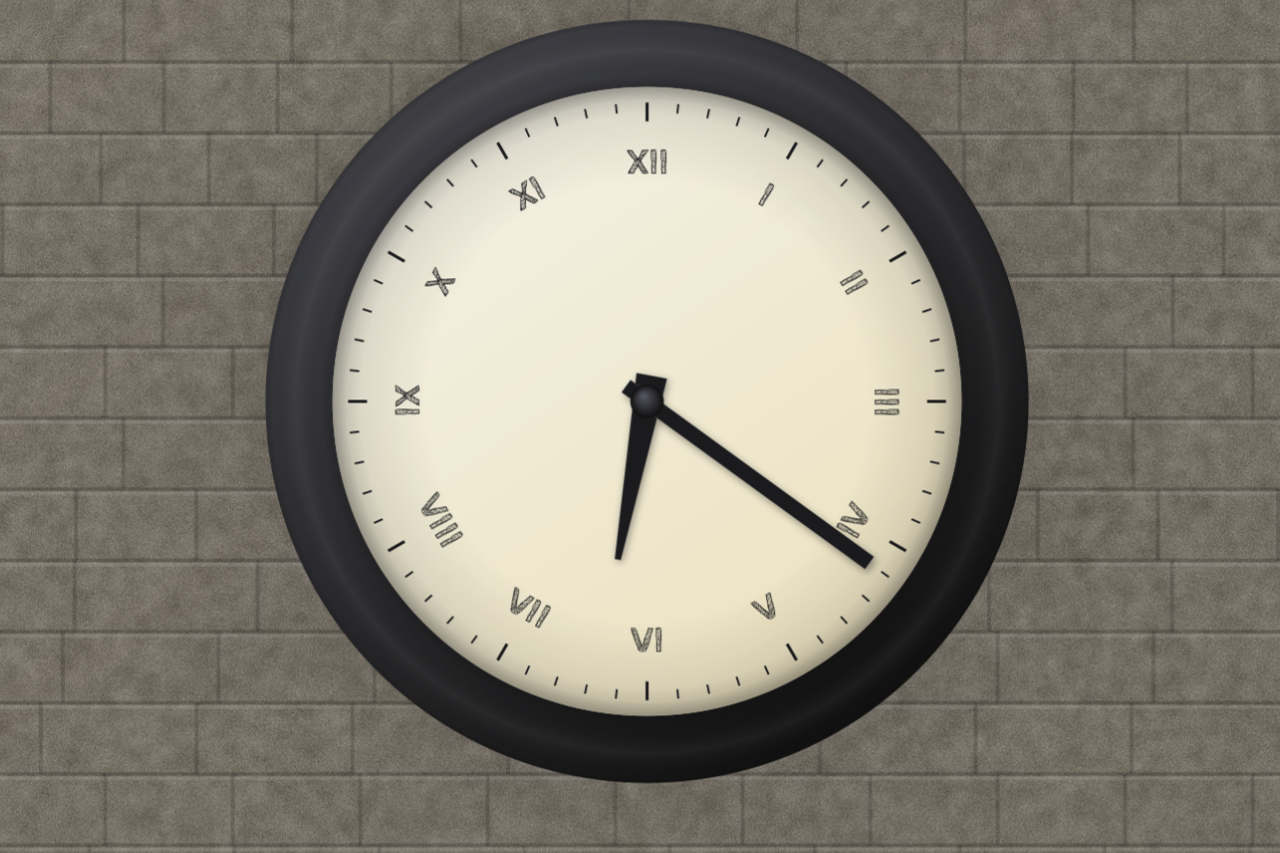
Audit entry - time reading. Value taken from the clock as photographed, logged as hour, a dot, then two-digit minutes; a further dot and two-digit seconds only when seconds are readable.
6.21
